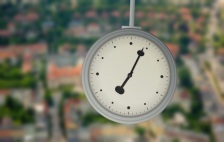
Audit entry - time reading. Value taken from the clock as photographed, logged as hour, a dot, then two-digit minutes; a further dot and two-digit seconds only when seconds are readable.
7.04
